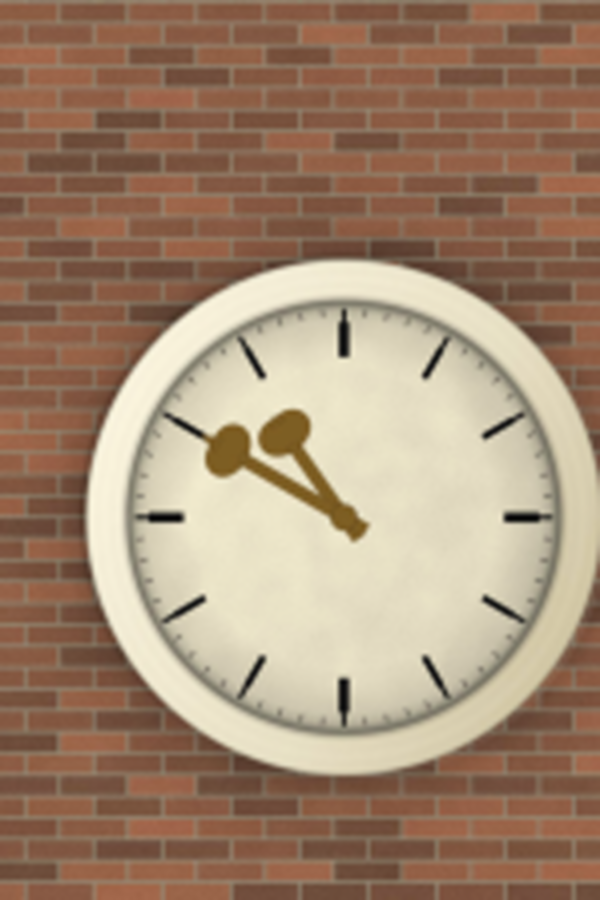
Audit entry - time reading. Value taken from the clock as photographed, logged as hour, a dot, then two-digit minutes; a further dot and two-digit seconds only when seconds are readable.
10.50
